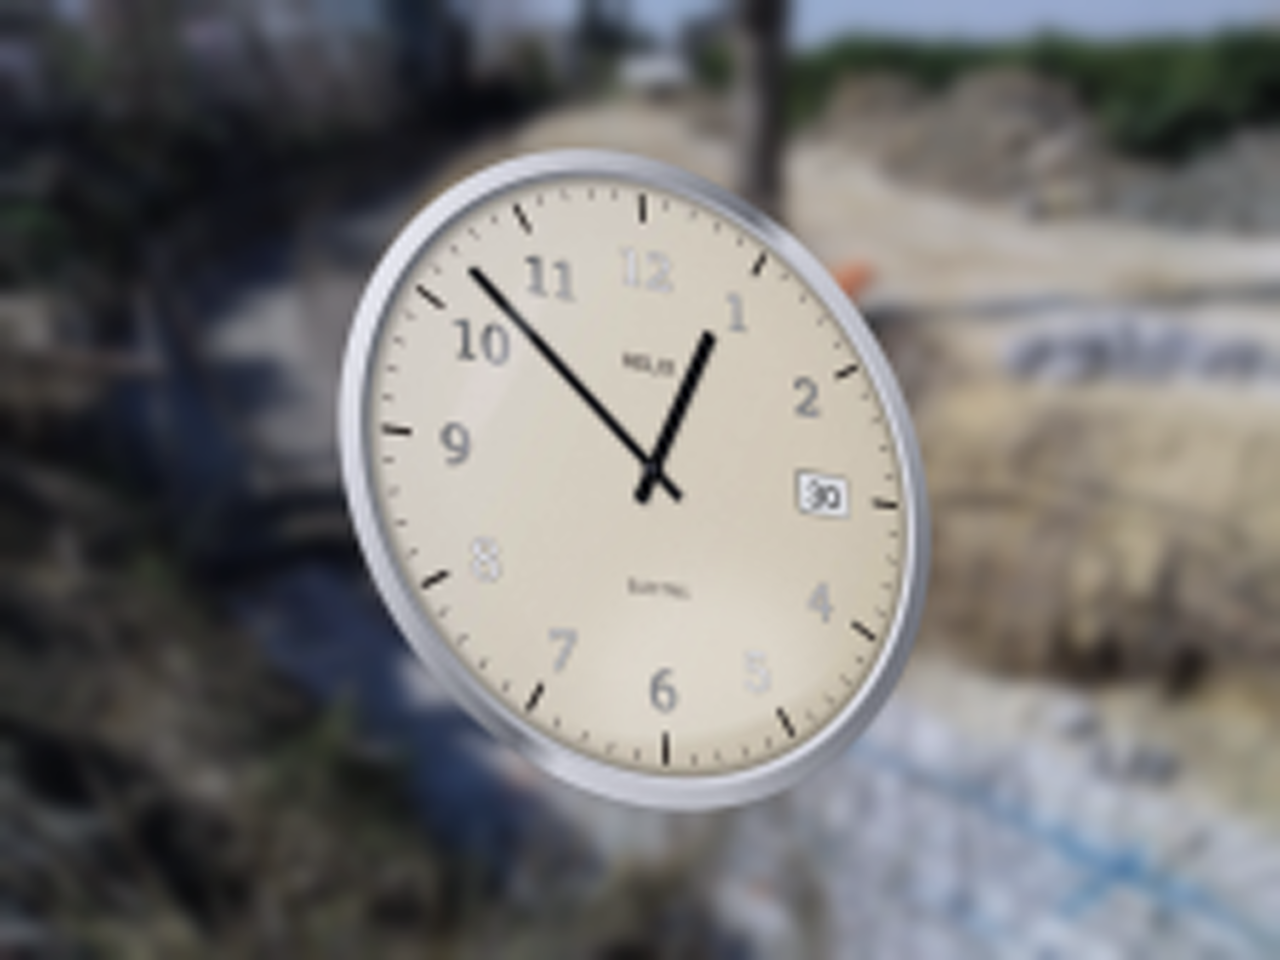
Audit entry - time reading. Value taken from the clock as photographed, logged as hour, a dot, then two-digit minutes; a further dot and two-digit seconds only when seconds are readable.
12.52
